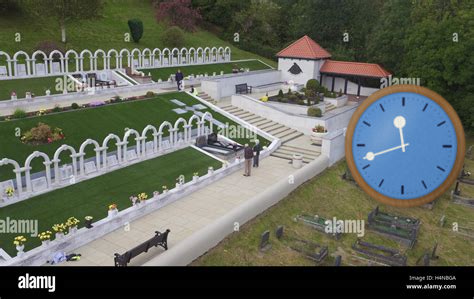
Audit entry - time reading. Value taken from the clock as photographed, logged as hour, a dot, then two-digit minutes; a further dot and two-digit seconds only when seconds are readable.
11.42
